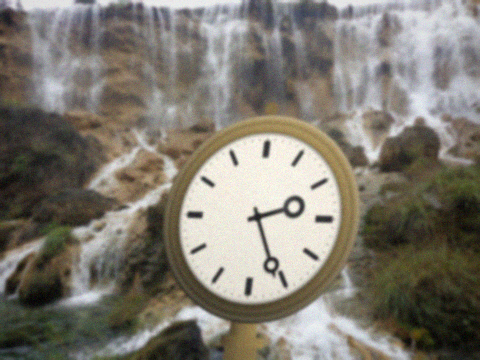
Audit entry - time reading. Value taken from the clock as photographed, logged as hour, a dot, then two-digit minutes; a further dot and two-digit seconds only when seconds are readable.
2.26
